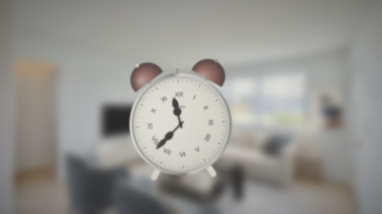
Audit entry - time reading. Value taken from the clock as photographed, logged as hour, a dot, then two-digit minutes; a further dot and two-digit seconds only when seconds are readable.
11.38
